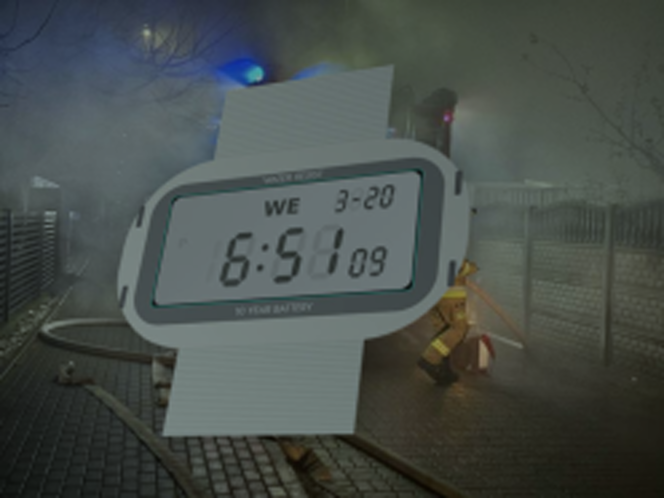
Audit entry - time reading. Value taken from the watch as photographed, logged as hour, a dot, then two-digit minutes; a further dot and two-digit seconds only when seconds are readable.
6.51.09
